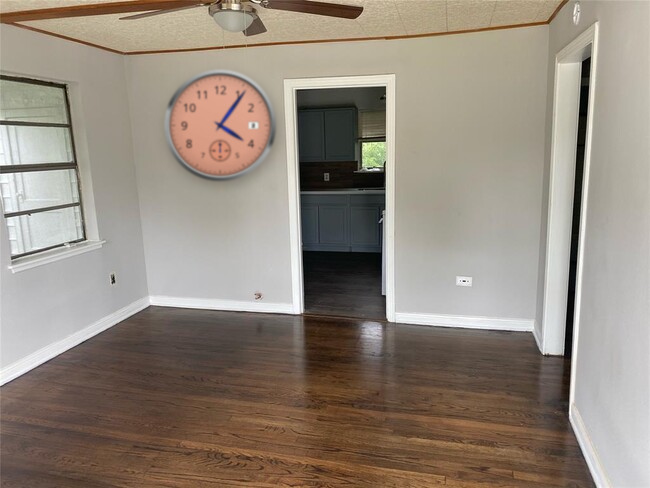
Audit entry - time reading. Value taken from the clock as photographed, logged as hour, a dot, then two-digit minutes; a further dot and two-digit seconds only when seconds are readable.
4.06
